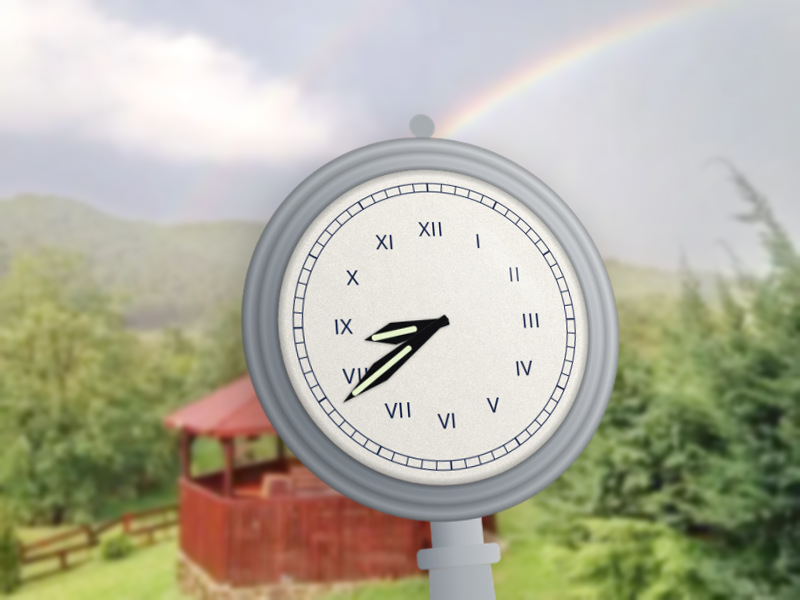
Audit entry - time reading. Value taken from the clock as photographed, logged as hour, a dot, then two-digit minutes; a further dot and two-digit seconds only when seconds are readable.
8.39
